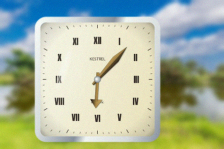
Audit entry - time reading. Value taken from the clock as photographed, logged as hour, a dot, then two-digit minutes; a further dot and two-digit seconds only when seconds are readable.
6.07
